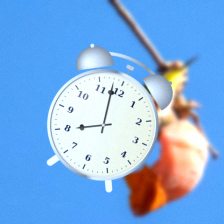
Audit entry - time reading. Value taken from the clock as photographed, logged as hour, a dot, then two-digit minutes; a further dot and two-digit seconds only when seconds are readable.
7.58
